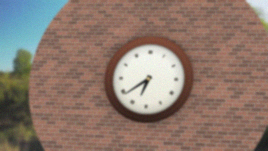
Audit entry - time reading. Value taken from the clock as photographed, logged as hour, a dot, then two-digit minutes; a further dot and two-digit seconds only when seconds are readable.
6.39
